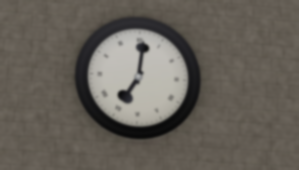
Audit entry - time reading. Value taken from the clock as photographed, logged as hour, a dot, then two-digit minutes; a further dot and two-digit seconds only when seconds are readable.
7.01
